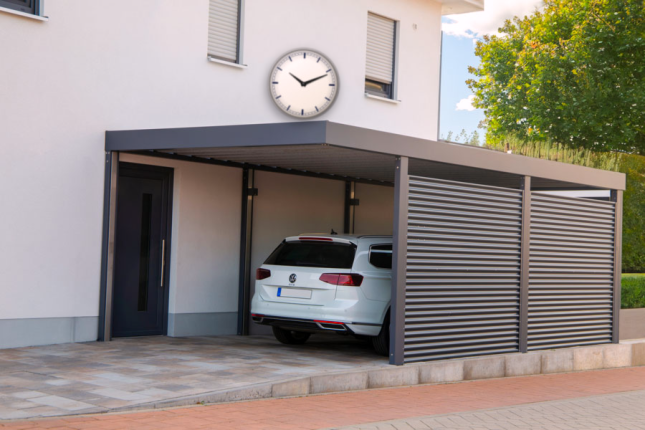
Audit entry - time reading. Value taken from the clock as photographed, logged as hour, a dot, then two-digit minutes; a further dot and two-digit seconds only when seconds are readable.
10.11
